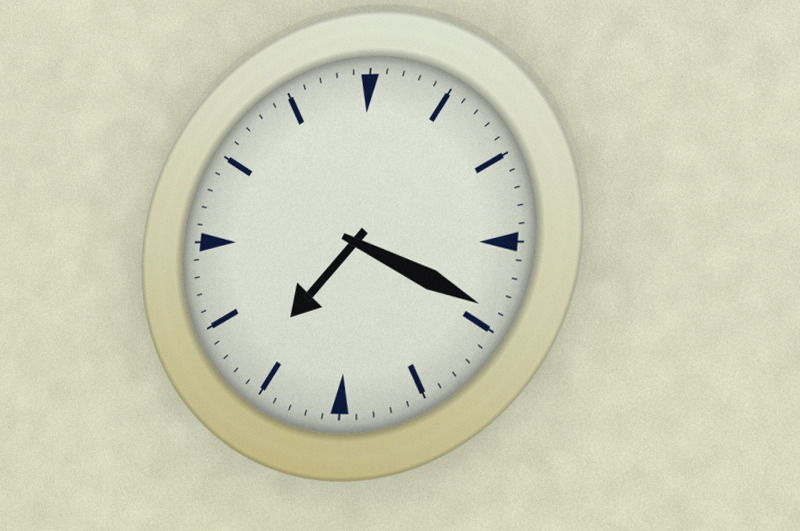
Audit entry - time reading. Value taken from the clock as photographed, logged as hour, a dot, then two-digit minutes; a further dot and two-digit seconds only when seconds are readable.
7.19
